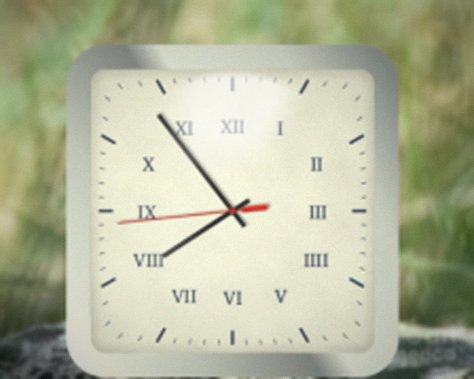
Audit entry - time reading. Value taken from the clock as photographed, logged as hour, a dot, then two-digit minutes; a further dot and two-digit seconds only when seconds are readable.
7.53.44
